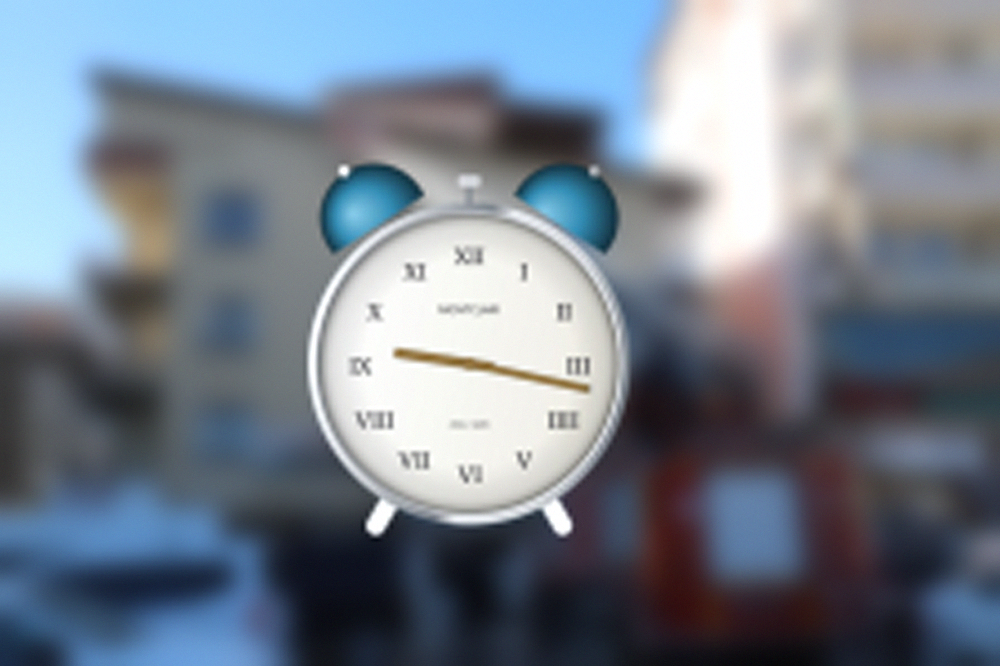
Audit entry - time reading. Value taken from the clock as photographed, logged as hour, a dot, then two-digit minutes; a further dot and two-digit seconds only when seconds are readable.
9.17
